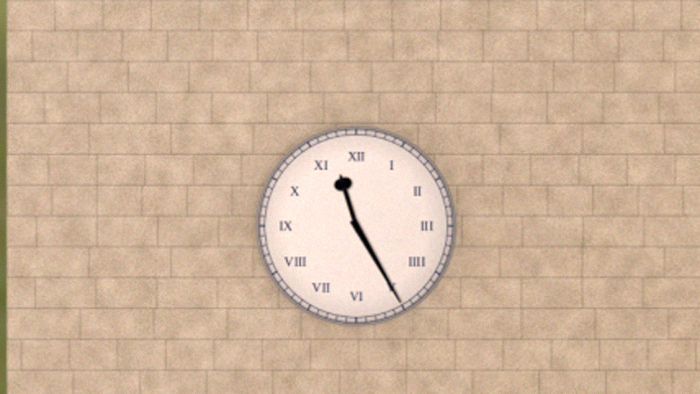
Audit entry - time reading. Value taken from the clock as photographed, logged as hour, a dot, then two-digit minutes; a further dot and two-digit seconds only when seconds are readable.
11.25
